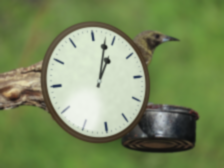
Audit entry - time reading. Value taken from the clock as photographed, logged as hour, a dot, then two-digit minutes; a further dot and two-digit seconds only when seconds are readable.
1.03
